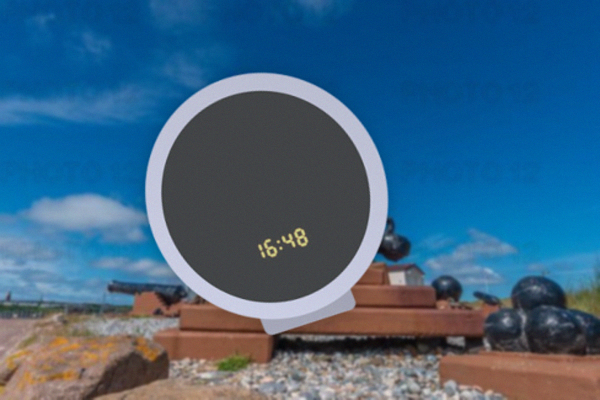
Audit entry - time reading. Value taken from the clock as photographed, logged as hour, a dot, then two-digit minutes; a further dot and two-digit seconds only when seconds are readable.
16.48
